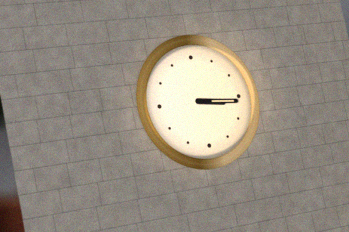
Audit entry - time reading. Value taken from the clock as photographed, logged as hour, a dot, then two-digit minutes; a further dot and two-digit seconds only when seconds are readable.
3.16
